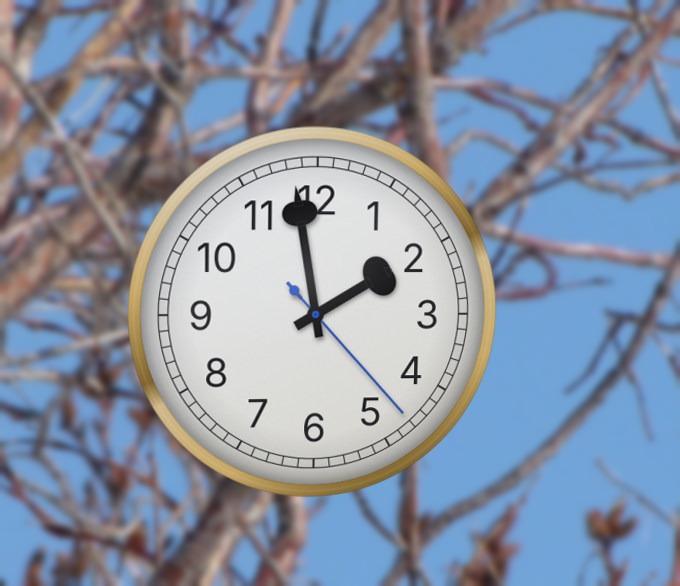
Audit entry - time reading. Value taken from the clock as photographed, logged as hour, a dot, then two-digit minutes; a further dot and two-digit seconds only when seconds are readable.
1.58.23
